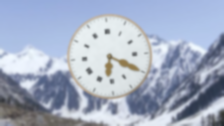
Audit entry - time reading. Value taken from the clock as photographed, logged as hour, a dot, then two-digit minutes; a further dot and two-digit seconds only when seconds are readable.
6.20
